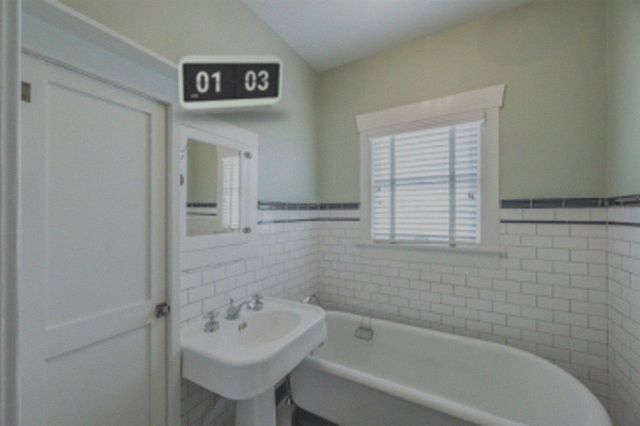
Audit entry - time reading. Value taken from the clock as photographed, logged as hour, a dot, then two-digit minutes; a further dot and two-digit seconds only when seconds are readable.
1.03
